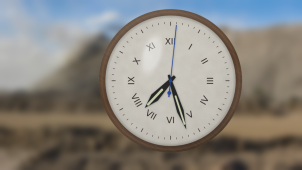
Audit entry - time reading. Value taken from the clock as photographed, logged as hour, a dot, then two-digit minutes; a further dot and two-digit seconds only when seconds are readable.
7.27.01
